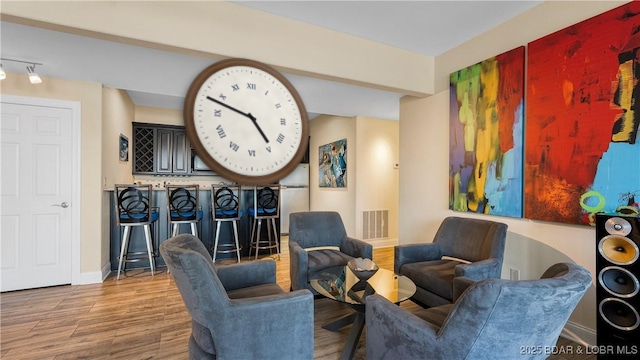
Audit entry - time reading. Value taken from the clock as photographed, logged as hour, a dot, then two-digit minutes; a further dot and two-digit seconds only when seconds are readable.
4.48
